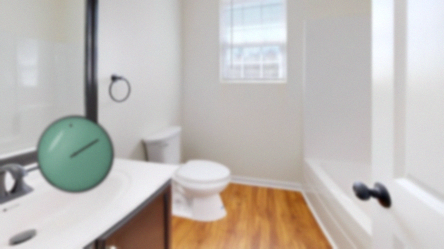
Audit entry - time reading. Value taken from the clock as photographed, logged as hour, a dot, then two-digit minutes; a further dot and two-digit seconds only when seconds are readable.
2.11
